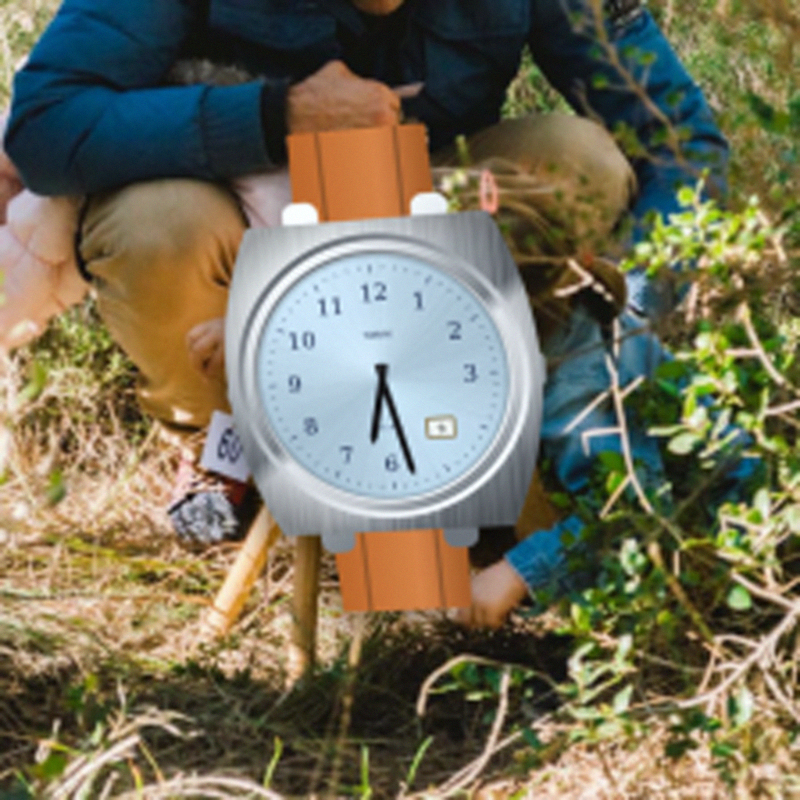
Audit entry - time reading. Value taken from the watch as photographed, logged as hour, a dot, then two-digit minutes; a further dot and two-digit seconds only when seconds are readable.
6.28
